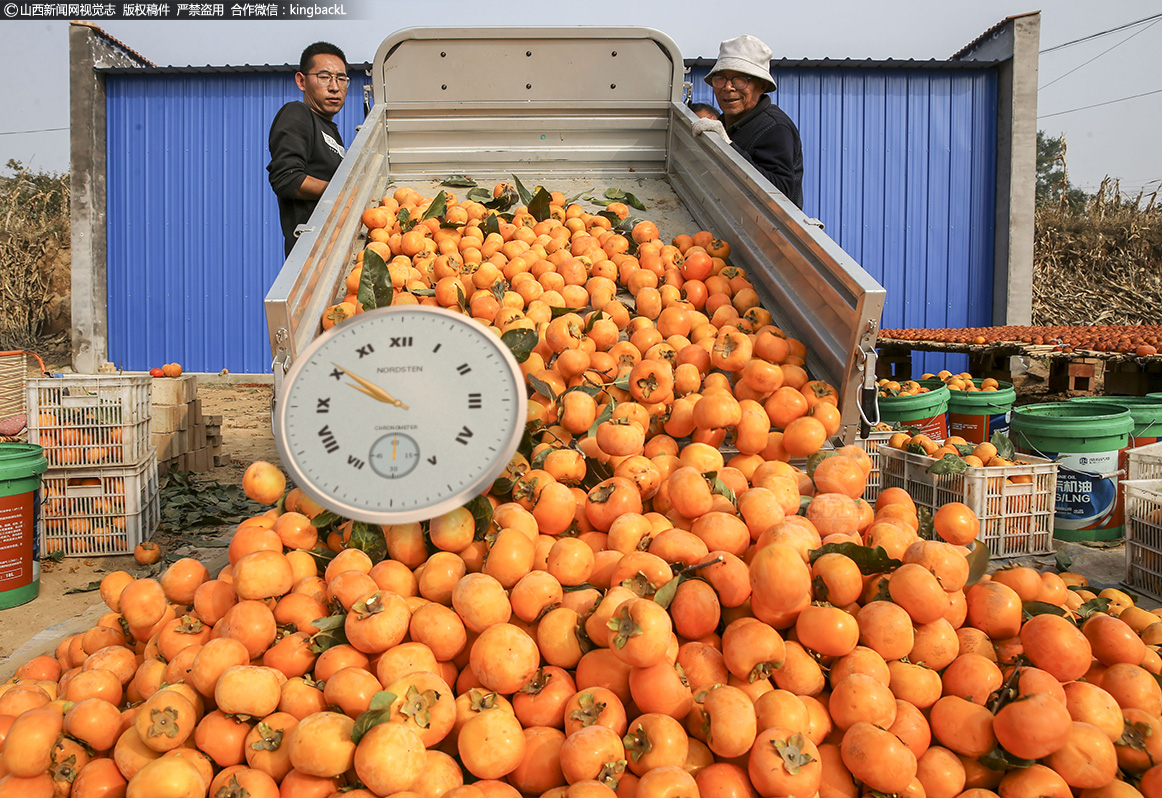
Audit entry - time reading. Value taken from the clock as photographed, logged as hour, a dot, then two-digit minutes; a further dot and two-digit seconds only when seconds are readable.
9.51
